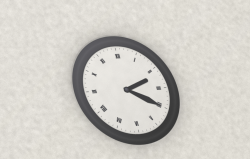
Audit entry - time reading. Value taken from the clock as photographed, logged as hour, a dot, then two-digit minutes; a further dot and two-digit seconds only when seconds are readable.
2.20
